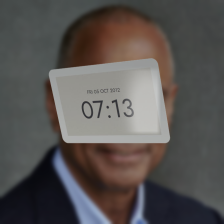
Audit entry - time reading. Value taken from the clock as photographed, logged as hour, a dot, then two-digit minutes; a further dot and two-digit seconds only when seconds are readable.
7.13
